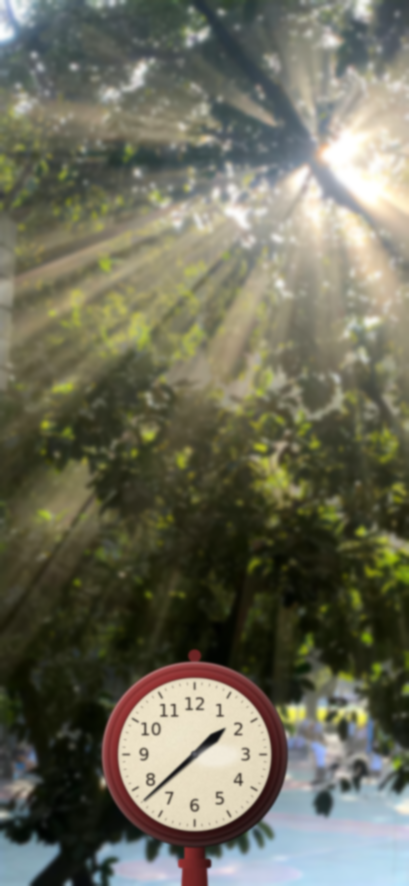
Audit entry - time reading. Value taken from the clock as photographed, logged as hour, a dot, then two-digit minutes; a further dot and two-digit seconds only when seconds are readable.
1.38
